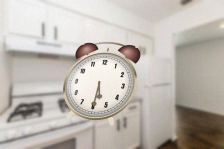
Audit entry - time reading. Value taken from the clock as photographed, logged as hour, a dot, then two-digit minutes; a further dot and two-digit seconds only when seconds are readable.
5.30
